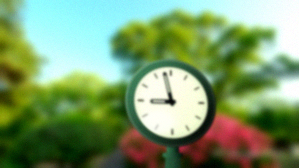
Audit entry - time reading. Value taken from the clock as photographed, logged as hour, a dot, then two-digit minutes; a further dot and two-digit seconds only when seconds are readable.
8.58
